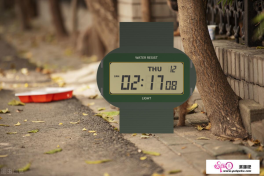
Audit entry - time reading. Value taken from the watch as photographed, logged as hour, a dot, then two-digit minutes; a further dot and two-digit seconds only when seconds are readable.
2.17.08
